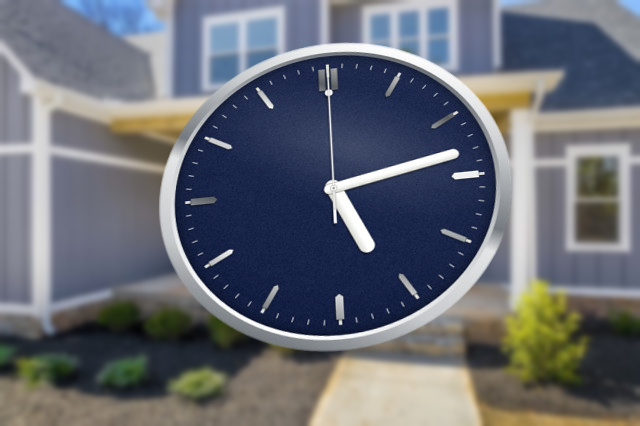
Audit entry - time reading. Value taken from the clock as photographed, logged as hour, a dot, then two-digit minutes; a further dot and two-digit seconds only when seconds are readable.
5.13.00
